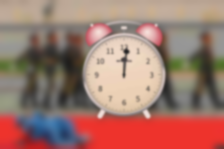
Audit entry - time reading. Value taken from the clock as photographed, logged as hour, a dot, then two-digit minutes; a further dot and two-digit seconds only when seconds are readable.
12.01
